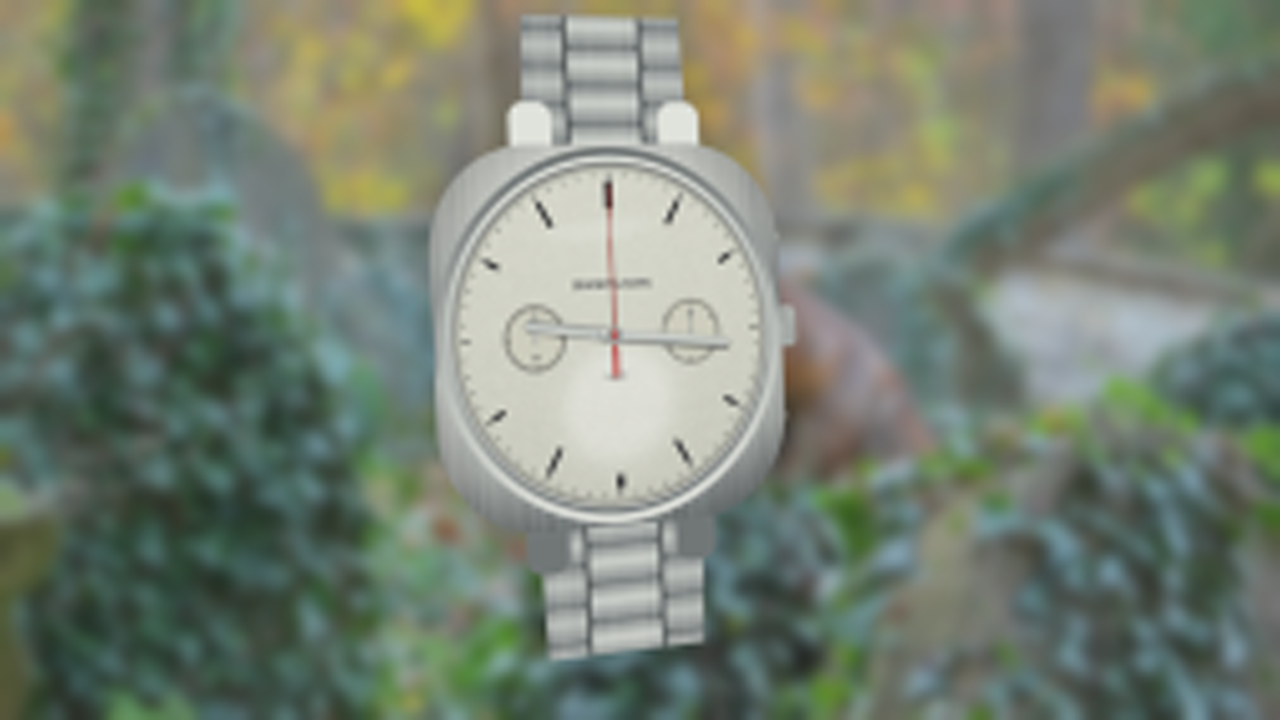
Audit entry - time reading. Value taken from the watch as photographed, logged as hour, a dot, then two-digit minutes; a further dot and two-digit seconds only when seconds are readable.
9.16
